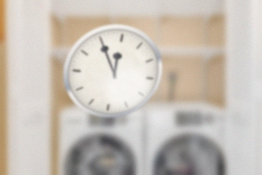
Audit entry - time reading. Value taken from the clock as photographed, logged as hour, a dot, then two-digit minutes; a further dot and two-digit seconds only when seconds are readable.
11.55
